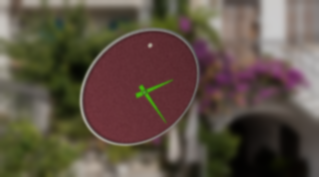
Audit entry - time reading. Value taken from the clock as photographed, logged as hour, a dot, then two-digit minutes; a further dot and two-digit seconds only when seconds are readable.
2.24
